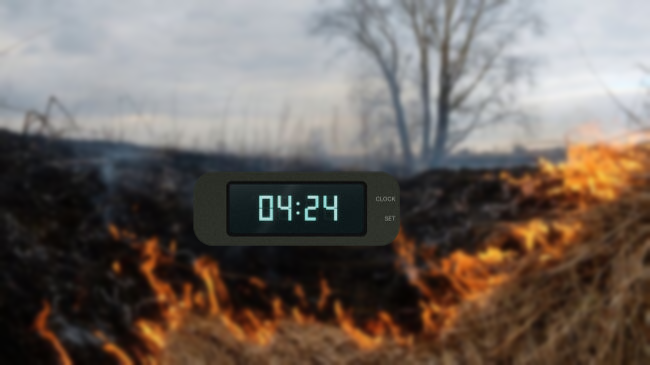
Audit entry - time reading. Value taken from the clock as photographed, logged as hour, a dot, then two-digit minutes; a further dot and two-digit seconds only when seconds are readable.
4.24
